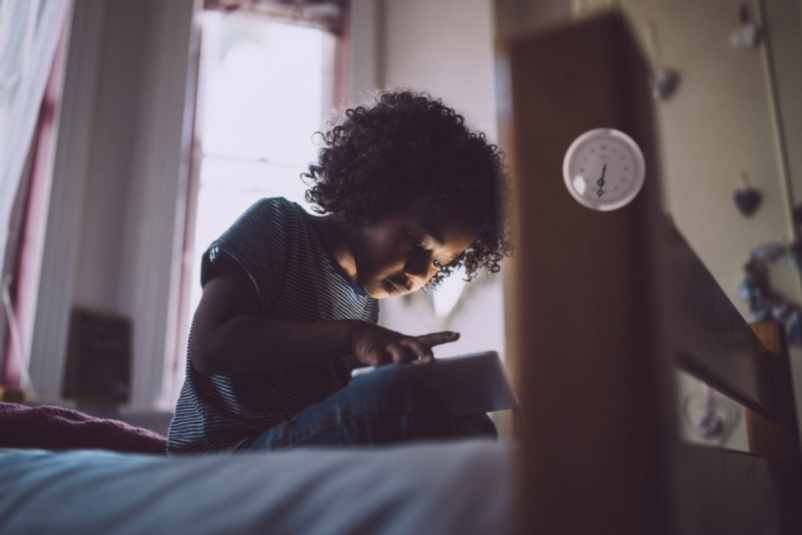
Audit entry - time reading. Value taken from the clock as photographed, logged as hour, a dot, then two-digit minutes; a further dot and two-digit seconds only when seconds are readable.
6.32
